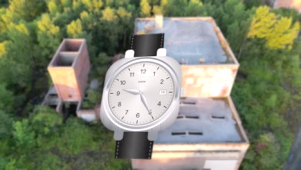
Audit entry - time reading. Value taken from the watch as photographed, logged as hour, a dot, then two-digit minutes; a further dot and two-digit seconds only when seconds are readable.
9.25
